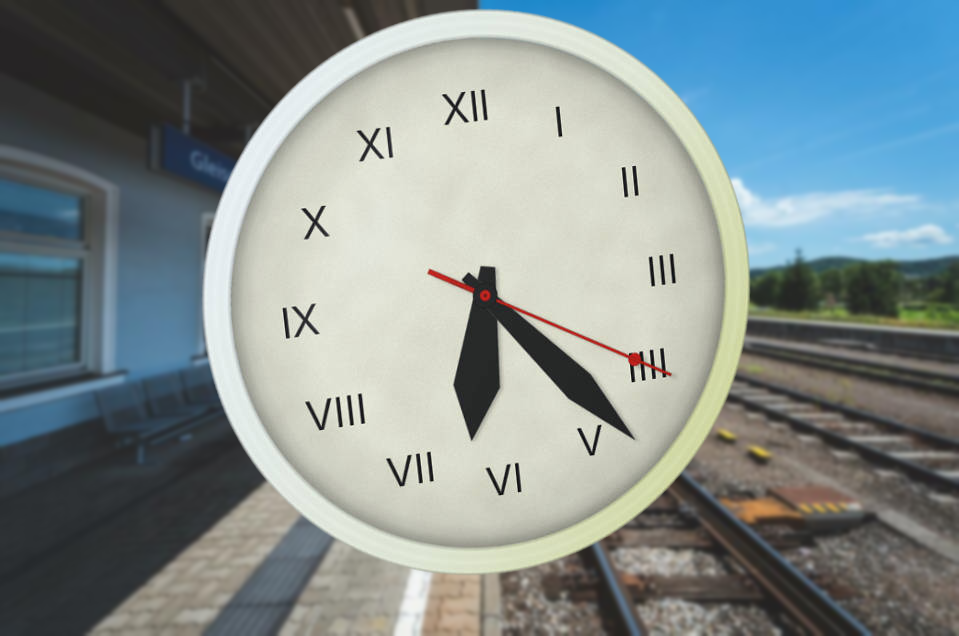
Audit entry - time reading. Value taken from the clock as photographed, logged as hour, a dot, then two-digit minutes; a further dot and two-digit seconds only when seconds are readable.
6.23.20
